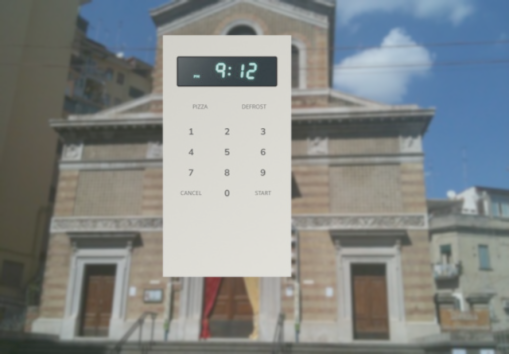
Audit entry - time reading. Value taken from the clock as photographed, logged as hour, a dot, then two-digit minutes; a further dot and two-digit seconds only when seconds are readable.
9.12
